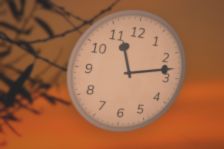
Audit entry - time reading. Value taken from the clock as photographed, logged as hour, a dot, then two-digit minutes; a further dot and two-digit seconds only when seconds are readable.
11.13
